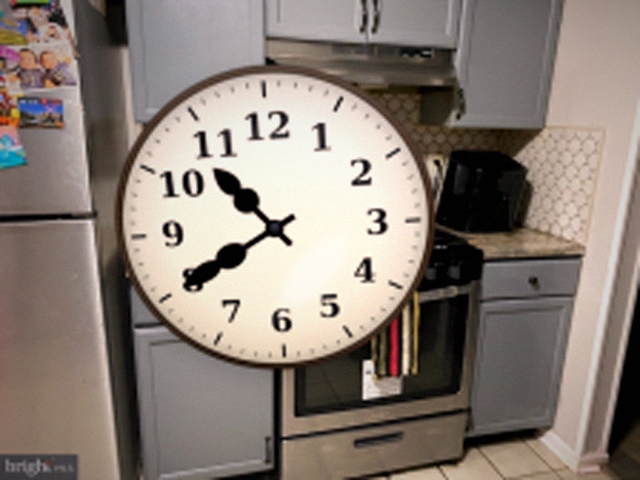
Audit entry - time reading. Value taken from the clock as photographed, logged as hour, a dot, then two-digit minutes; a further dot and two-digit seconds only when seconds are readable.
10.40
